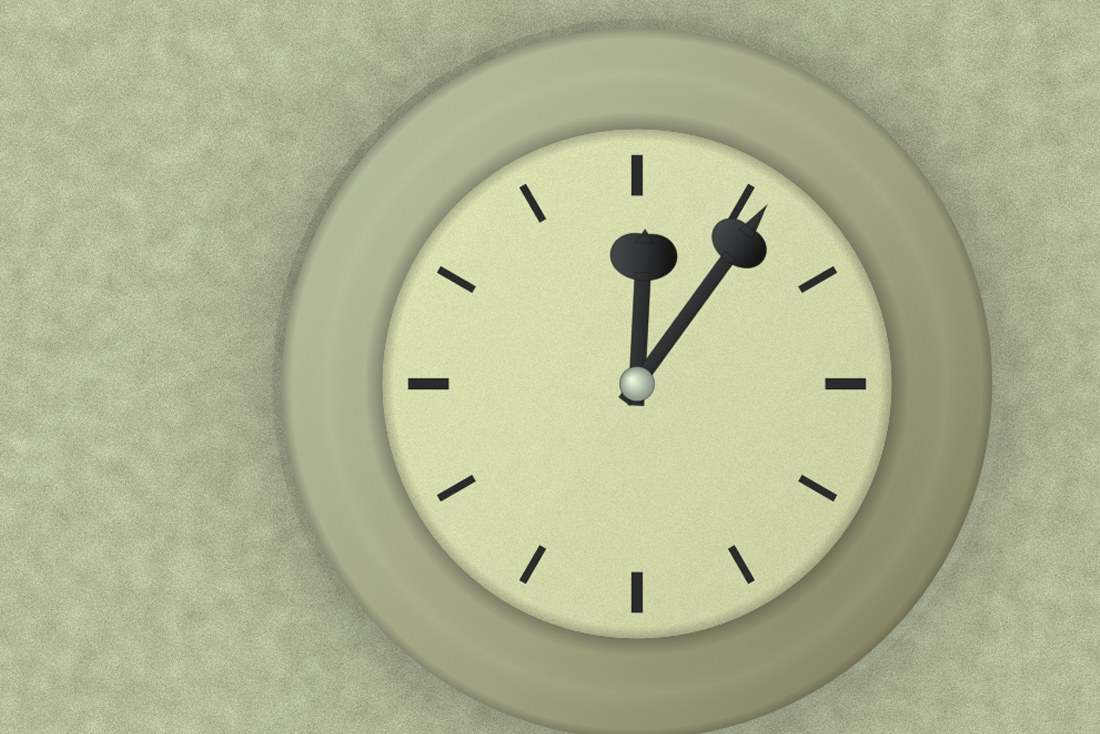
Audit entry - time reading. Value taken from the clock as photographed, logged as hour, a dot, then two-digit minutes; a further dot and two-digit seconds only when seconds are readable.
12.06
